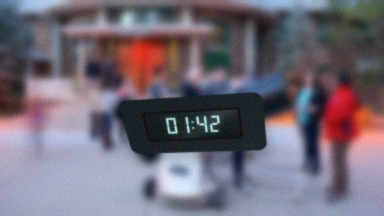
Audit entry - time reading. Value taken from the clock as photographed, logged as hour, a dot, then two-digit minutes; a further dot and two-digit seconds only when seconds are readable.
1.42
